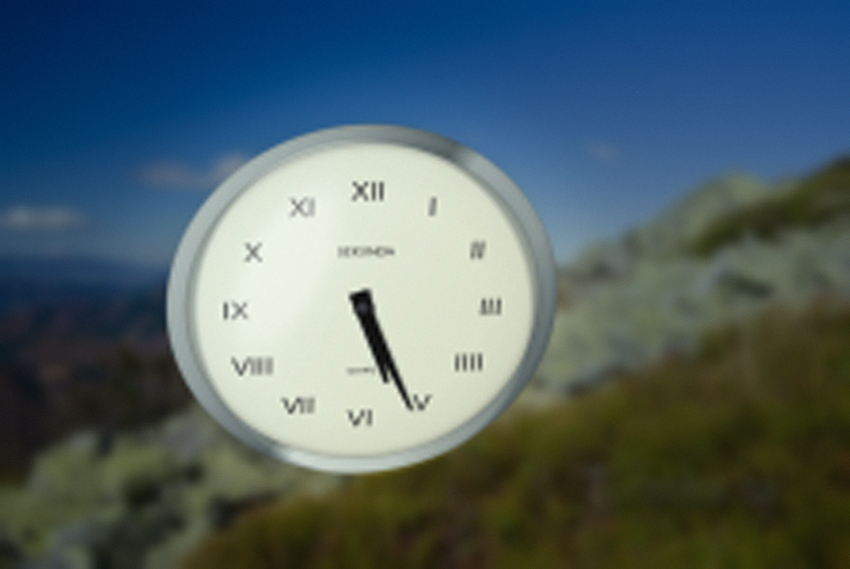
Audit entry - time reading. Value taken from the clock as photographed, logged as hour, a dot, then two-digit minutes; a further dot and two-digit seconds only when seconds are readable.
5.26
